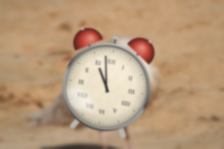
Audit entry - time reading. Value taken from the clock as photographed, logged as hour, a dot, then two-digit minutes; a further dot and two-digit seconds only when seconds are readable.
10.58
